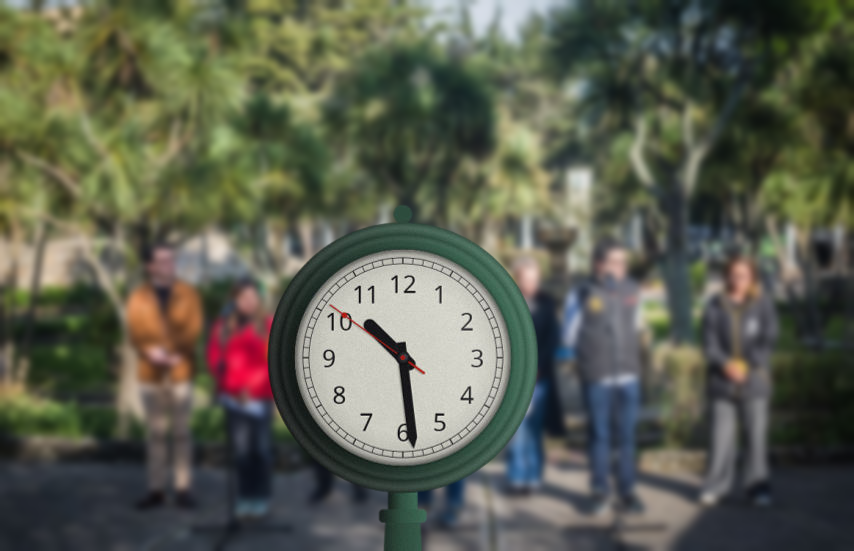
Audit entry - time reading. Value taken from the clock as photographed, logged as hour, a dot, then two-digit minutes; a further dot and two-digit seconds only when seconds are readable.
10.28.51
